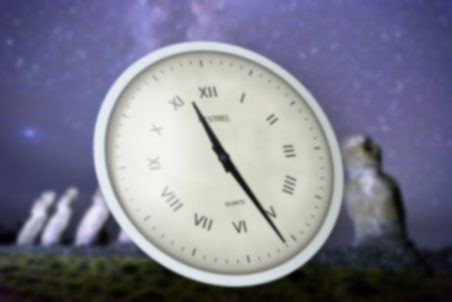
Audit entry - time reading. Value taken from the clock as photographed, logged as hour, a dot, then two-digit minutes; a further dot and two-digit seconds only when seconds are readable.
11.26
